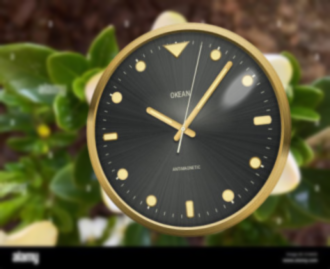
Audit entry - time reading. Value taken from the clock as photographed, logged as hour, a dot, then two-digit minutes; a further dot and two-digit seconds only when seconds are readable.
10.07.03
